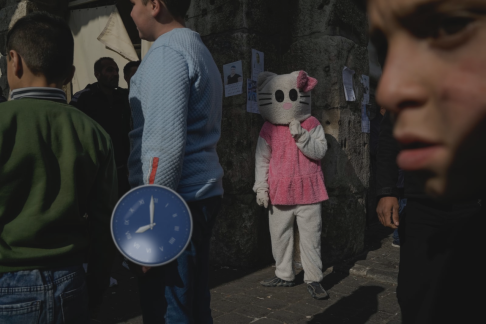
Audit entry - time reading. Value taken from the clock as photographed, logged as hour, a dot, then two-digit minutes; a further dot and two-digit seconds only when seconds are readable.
7.59
